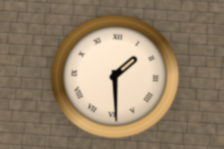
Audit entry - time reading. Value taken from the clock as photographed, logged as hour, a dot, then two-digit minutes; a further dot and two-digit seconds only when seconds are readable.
1.29
